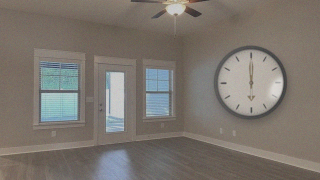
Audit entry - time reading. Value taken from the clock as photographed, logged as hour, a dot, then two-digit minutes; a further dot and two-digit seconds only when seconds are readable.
6.00
